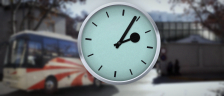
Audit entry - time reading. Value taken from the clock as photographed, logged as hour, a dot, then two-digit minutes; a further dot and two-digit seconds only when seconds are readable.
2.04
